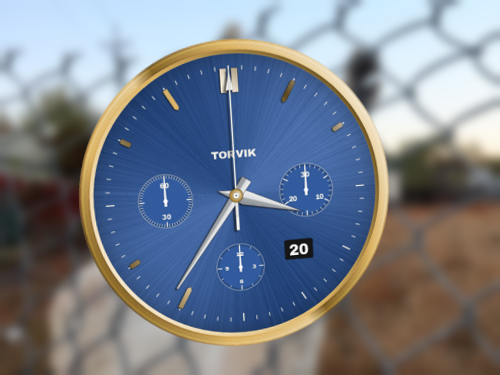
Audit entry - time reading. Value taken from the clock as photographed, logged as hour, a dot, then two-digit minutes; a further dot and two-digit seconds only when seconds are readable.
3.36
